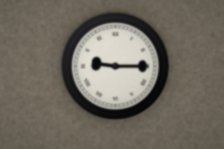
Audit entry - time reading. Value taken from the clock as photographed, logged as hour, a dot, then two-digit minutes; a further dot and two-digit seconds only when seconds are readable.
9.15
